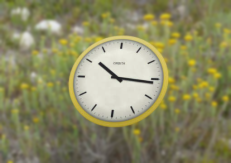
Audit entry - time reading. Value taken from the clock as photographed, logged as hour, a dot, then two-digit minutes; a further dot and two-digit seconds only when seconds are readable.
10.16
